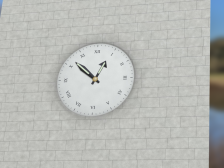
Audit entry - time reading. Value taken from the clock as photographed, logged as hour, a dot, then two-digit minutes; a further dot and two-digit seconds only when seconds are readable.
12.52
